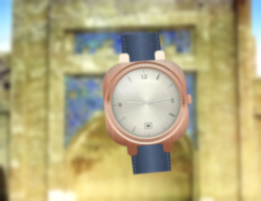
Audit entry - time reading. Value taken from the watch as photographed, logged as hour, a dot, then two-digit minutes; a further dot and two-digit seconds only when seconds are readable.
9.14
